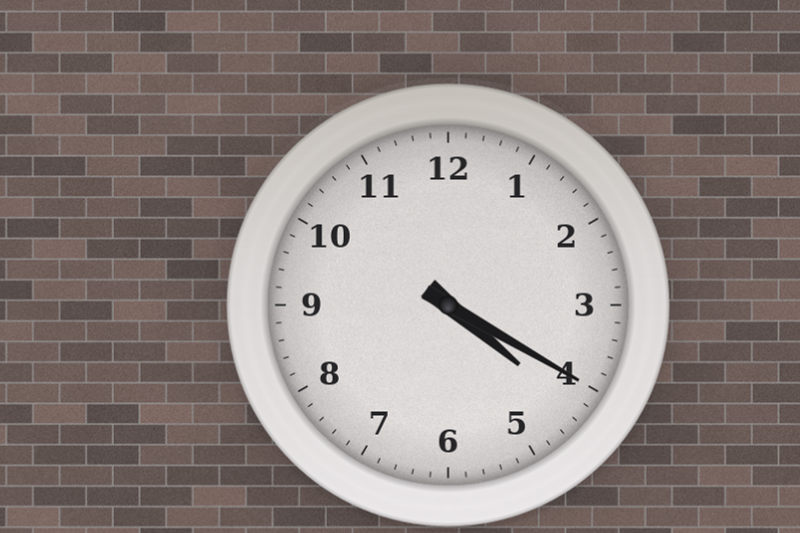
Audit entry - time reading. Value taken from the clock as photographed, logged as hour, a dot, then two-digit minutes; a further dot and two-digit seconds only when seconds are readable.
4.20
